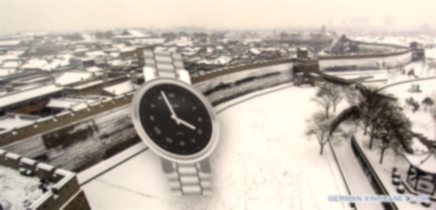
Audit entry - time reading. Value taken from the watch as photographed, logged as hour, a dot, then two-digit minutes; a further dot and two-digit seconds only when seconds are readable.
3.57
